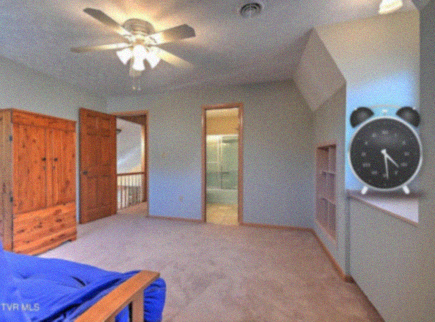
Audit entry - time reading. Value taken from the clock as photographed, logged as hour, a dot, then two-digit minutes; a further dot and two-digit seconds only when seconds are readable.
4.29
